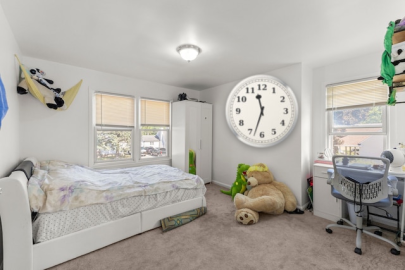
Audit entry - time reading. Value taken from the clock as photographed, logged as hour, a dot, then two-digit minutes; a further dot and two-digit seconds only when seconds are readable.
11.33
